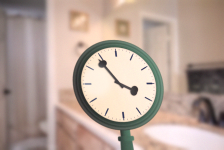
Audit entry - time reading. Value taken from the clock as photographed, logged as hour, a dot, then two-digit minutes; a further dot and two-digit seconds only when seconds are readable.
3.54
